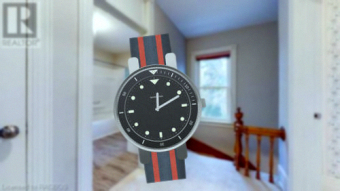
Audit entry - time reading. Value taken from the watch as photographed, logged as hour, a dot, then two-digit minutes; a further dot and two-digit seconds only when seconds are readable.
12.11
